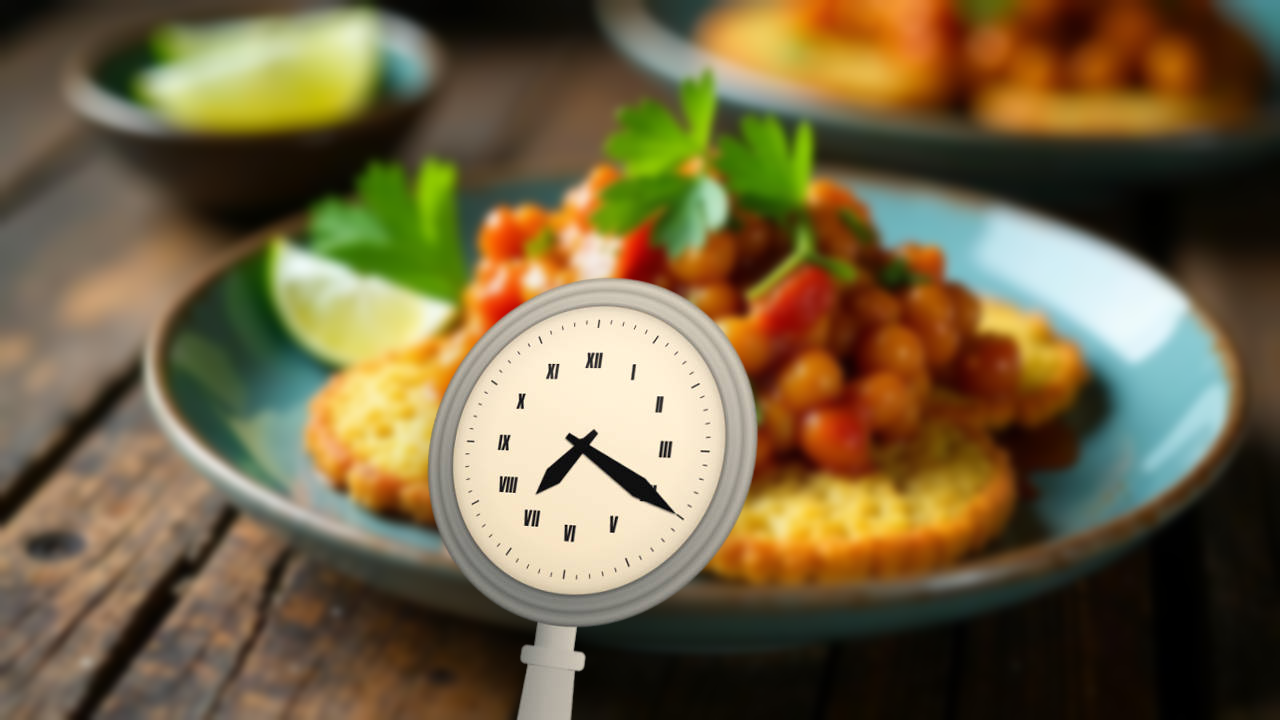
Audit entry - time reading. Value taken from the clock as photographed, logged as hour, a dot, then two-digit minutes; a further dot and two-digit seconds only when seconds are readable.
7.20
